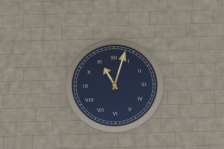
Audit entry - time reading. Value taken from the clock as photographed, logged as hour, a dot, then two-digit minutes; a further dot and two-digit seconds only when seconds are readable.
11.03
